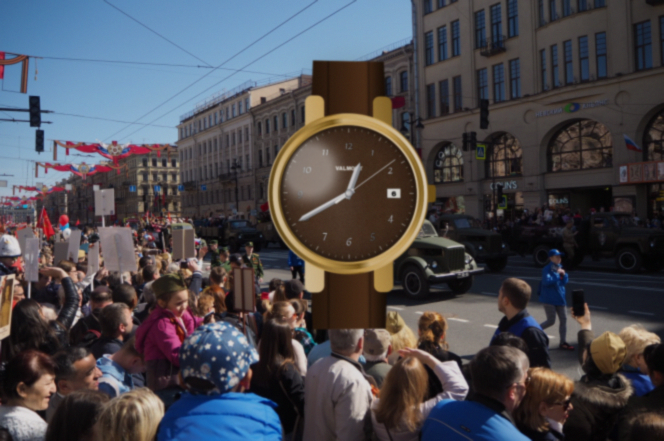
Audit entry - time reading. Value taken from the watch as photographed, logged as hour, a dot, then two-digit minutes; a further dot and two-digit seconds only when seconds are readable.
12.40.09
